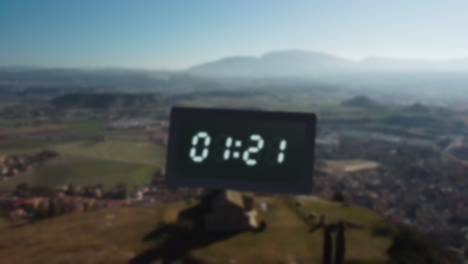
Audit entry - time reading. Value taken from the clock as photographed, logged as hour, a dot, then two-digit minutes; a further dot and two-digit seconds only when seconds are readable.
1.21
